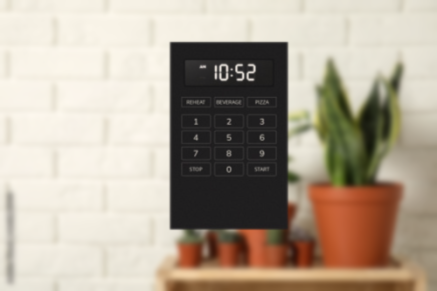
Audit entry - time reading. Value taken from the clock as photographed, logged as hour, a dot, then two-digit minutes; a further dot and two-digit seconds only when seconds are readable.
10.52
